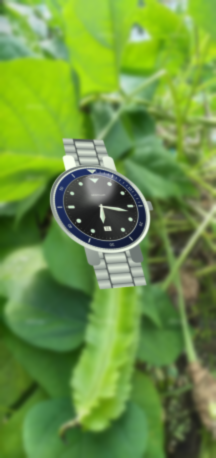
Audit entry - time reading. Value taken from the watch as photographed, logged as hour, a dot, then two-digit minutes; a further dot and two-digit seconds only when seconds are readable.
6.17
